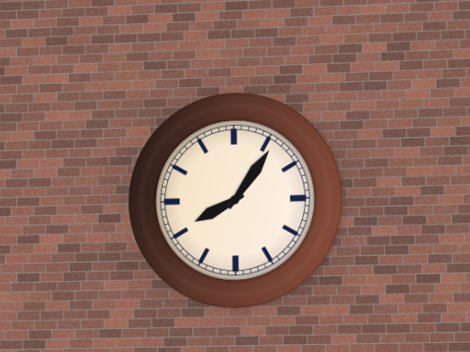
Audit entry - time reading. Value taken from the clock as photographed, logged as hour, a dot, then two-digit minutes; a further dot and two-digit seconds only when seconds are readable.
8.06
